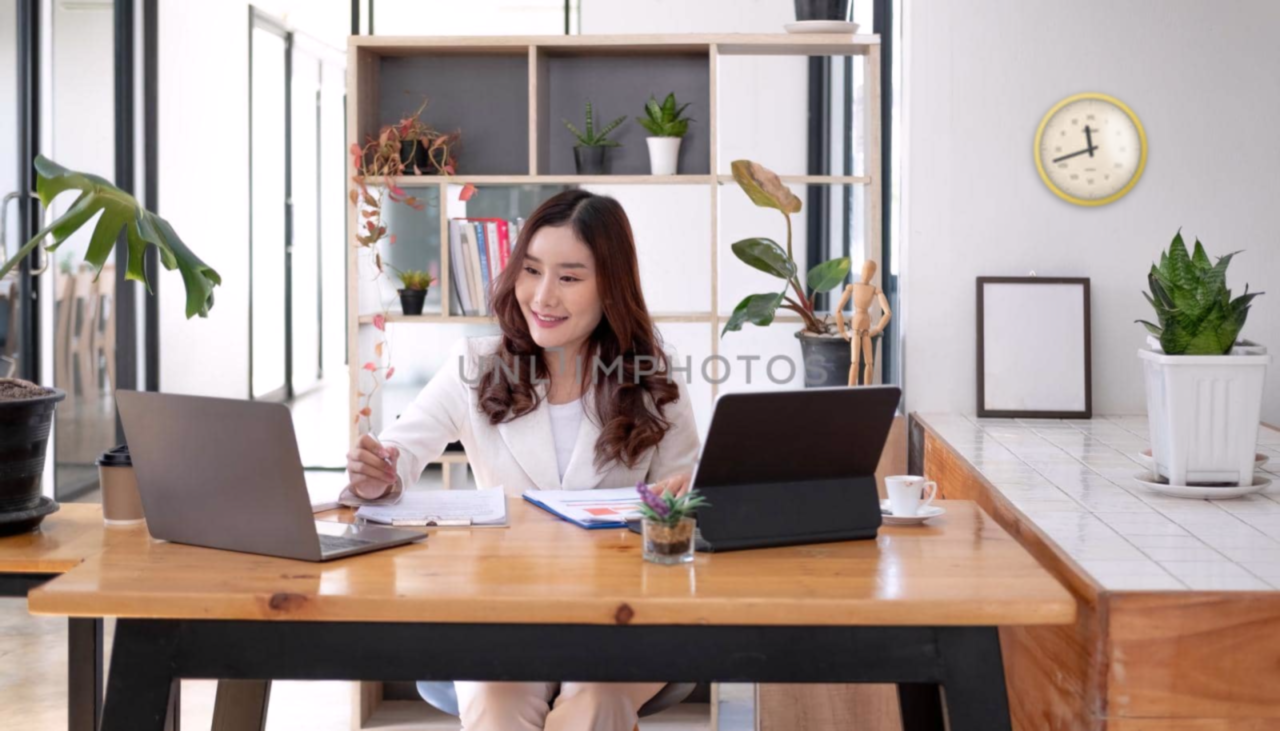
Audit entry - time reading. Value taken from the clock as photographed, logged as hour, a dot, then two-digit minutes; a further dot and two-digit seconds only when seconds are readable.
11.42
